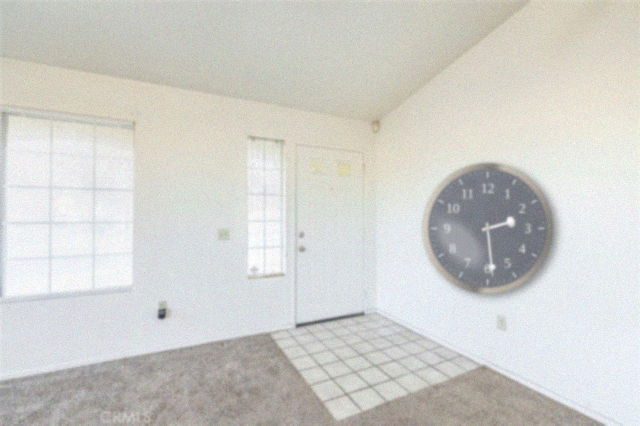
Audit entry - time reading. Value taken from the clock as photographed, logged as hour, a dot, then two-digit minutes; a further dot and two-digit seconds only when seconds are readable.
2.29
